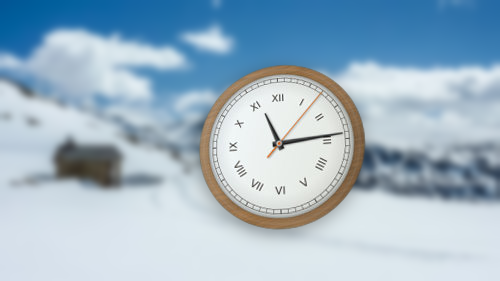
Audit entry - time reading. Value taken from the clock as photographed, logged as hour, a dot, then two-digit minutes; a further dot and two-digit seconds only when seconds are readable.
11.14.07
